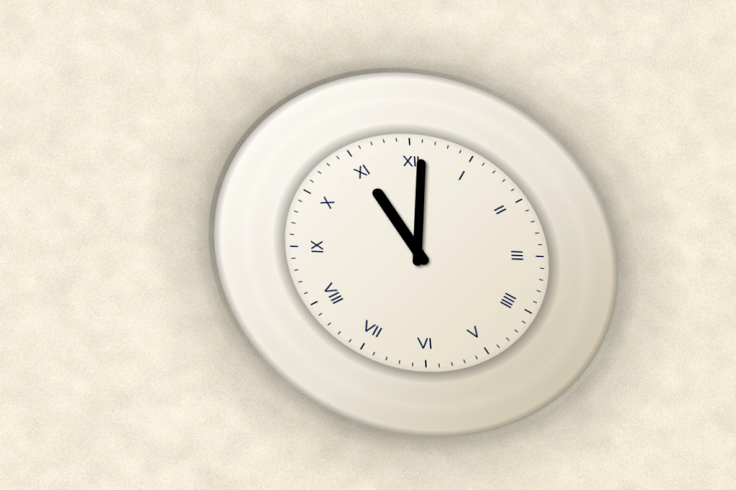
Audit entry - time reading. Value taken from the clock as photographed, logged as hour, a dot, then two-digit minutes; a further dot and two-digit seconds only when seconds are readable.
11.01
